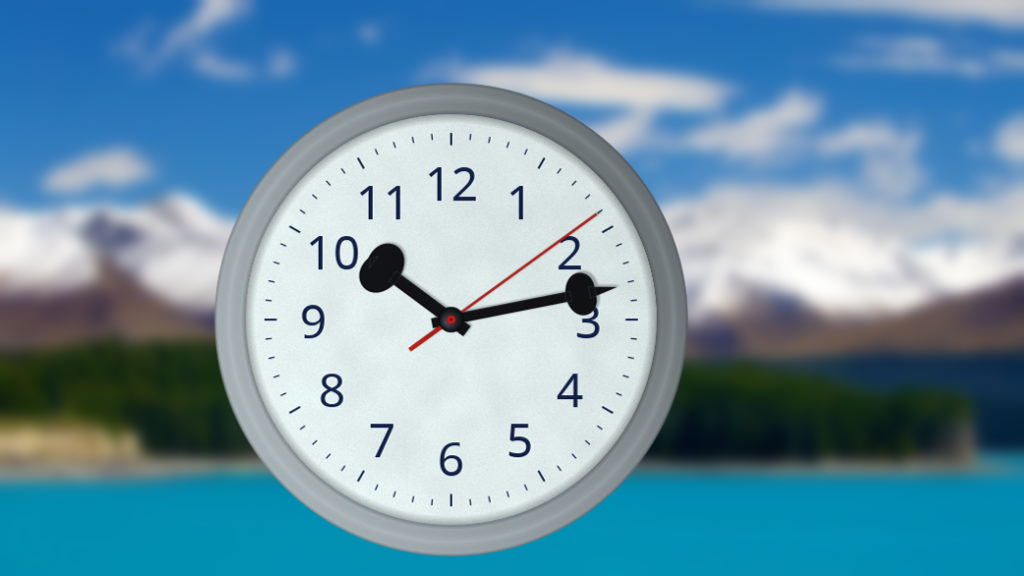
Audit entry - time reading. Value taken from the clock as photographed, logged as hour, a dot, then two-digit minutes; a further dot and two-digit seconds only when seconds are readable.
10.13.09
